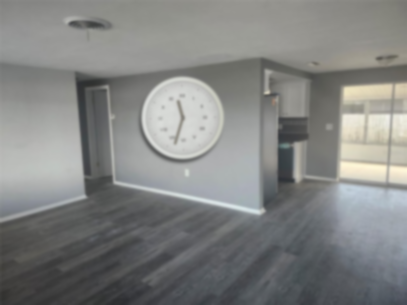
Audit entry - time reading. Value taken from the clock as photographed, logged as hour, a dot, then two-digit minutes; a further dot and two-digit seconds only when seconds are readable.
11.33
